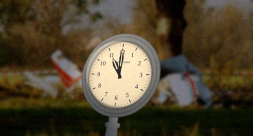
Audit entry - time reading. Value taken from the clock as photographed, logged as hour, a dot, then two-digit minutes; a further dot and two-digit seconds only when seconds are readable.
11.00
